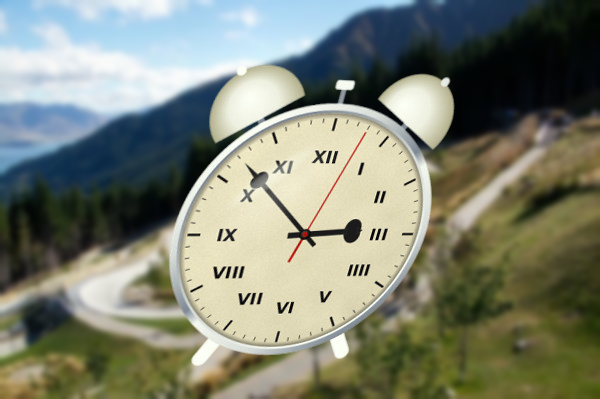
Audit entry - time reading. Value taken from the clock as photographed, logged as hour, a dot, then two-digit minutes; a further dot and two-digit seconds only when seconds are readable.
2.52.03
